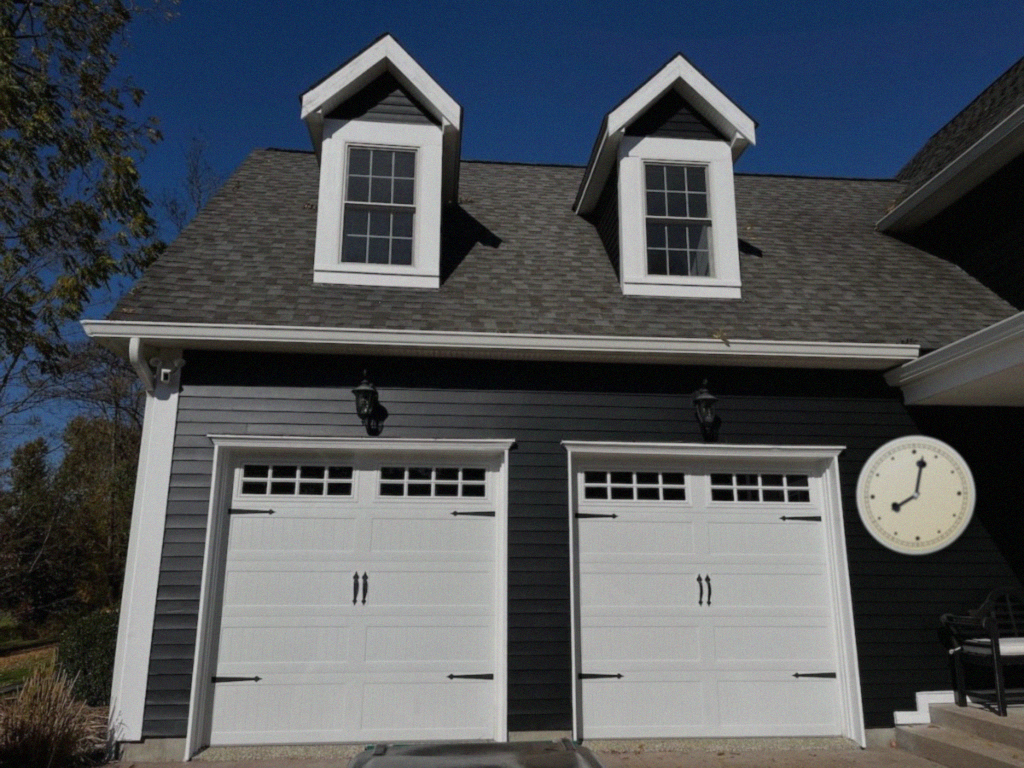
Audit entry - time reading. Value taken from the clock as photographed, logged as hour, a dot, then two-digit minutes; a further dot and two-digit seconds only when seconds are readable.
8.02
